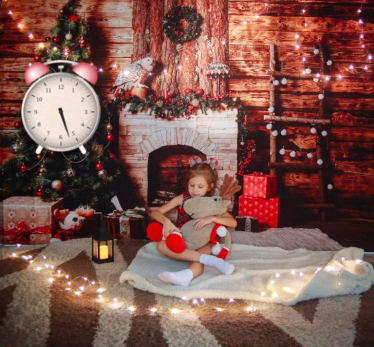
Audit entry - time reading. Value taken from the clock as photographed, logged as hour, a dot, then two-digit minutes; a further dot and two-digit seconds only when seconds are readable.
5.27
